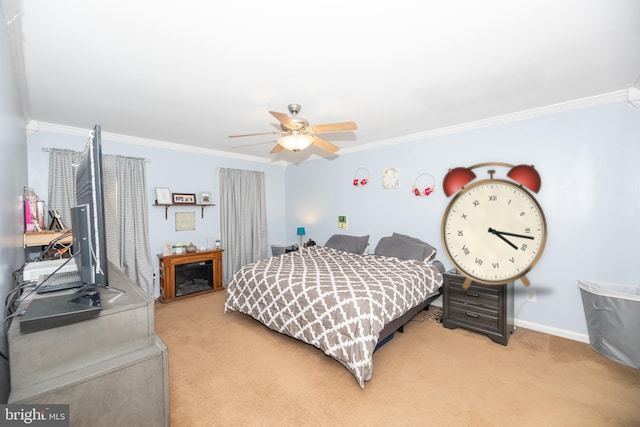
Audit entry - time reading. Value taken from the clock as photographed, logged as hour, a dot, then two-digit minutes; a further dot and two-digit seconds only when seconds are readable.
4.17
